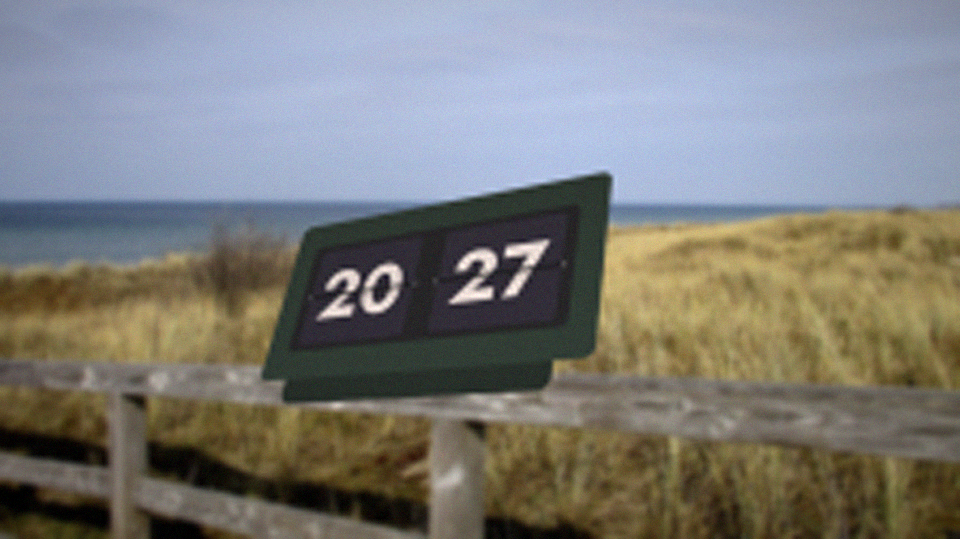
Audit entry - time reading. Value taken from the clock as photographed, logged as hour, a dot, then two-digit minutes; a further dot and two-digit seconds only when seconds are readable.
20.27
